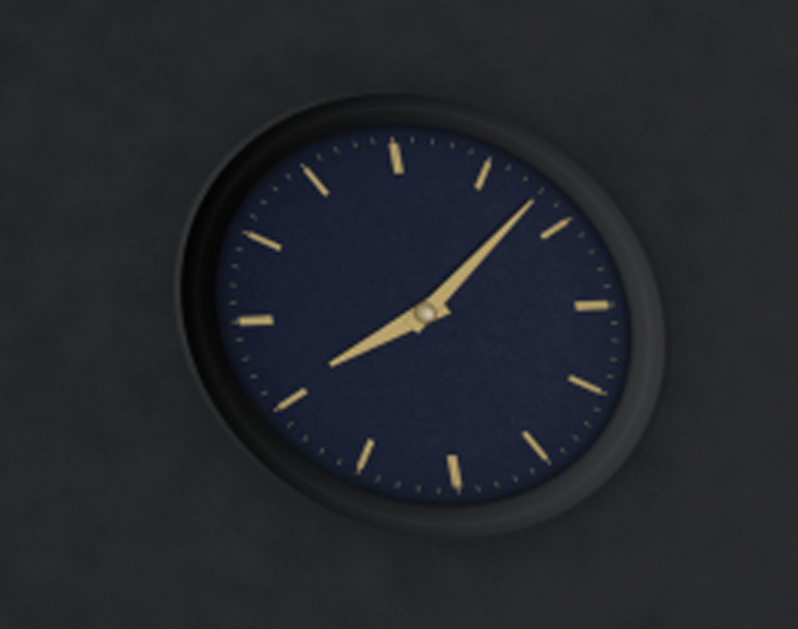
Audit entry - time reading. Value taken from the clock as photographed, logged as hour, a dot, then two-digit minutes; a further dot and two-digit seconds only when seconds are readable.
8.08
